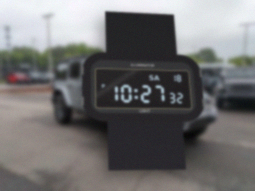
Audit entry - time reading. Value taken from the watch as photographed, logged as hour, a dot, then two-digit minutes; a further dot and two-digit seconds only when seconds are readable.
10.27.32
